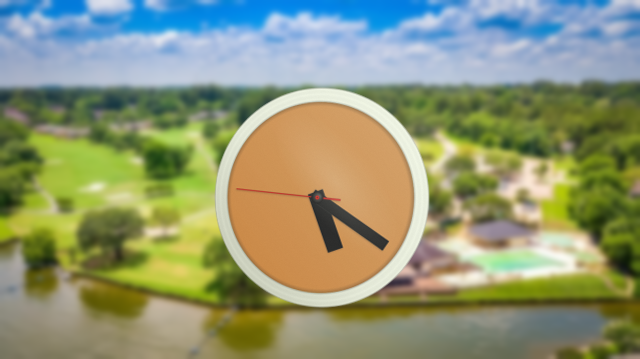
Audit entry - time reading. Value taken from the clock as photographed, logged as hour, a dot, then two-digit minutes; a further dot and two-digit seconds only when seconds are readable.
5.20.46
